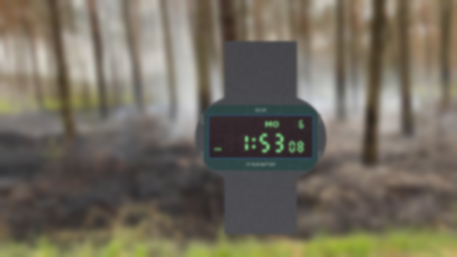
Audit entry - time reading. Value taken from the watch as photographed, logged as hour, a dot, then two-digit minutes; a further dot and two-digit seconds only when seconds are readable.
1.53.08
